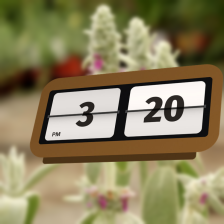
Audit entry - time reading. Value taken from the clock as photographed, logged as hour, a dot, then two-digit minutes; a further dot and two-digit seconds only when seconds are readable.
3.20
